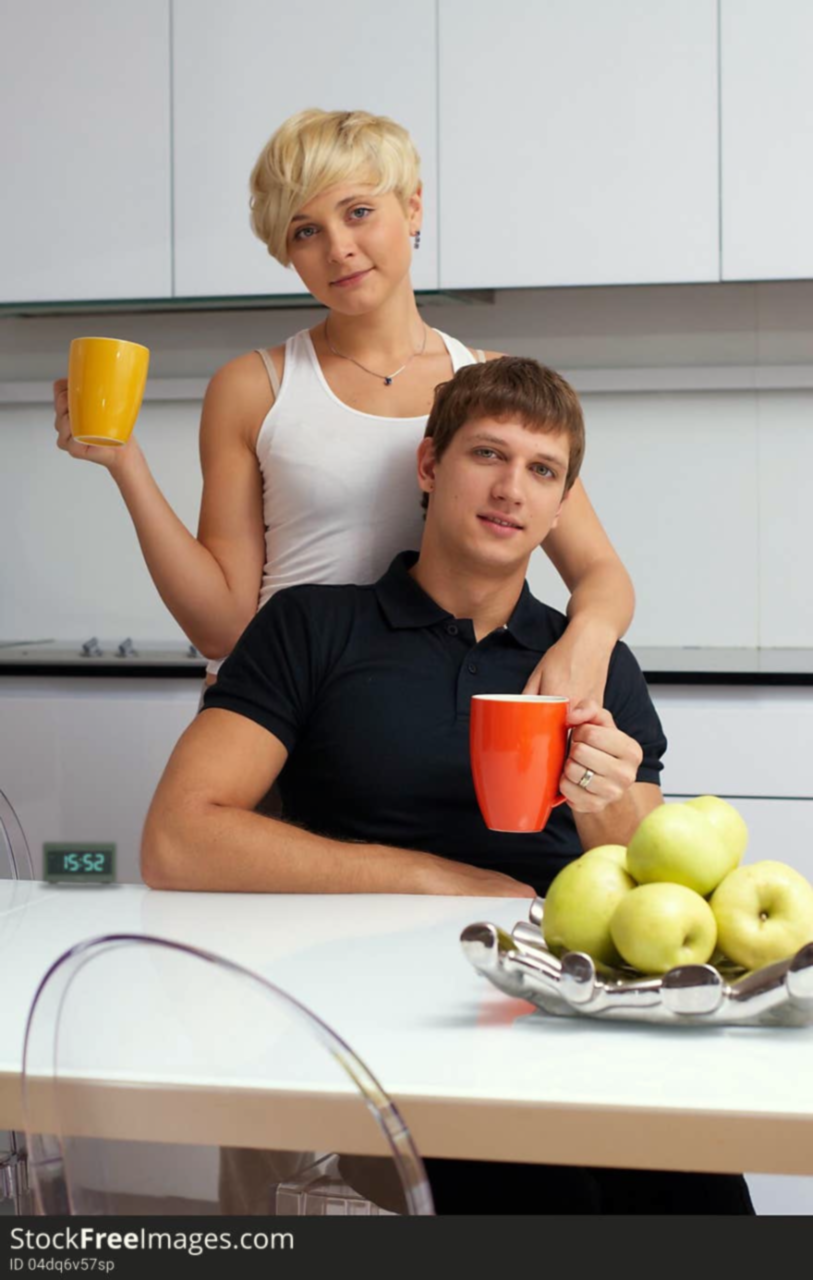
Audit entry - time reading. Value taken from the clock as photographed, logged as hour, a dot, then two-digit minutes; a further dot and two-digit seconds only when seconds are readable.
15.52
